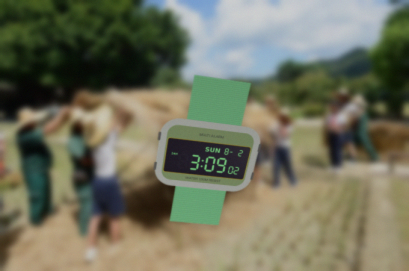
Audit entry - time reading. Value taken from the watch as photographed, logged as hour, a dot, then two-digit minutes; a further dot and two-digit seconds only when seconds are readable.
3.09
